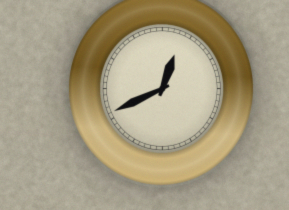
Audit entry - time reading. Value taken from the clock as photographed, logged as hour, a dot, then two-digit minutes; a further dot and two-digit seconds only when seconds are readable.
12.41
